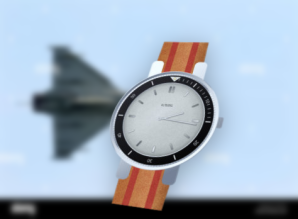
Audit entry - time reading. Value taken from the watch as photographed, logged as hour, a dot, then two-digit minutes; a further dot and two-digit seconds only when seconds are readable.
2.16
